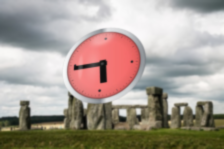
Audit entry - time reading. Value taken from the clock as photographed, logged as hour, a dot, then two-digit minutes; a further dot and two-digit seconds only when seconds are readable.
5.44
